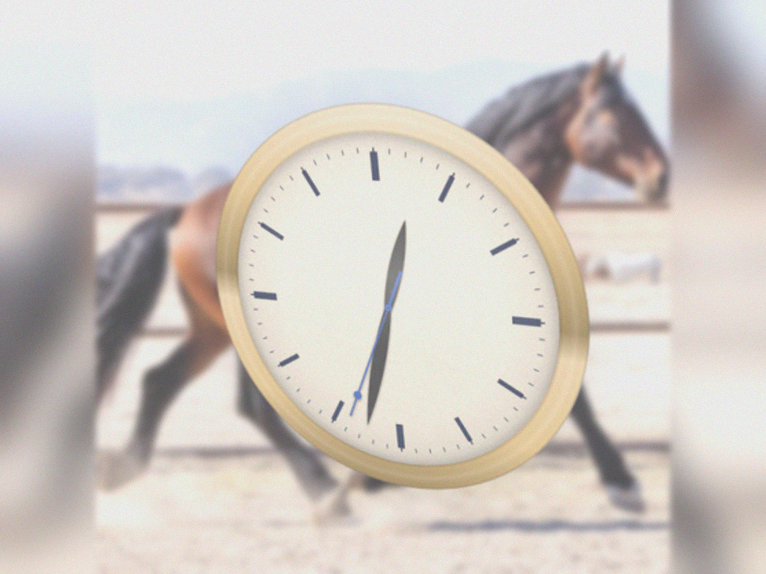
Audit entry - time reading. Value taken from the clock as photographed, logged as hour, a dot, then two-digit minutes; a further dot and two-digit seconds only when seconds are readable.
12.32.34
